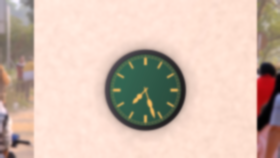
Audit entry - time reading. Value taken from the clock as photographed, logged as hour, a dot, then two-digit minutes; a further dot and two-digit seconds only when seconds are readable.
7.27
